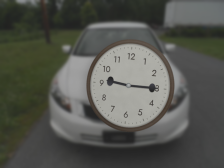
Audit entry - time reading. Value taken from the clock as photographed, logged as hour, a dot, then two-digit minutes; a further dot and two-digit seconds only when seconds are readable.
9.15
